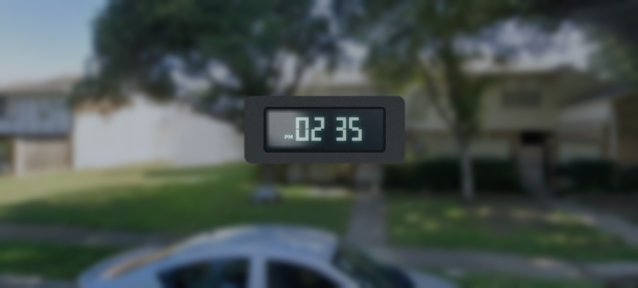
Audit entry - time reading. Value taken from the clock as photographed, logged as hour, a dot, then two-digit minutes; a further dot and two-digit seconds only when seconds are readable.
2.35
